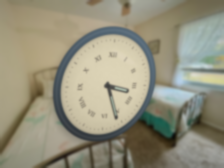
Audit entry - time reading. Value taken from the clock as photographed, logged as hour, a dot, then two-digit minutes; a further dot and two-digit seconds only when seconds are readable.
3.26
